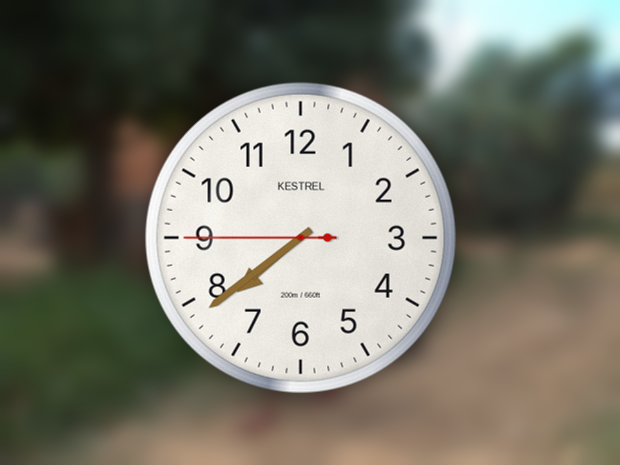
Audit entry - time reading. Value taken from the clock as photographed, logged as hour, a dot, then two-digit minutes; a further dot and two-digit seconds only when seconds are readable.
7.38.45
